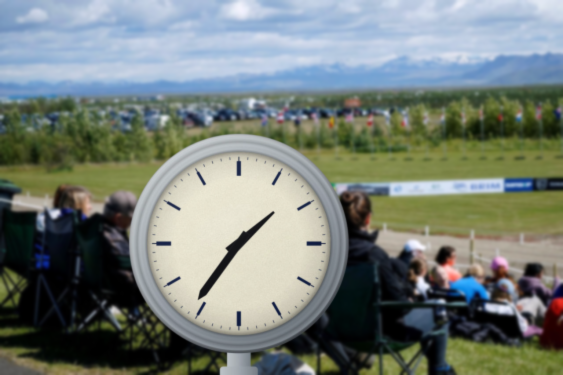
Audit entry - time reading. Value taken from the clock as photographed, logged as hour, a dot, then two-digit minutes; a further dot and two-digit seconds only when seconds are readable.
1.36
